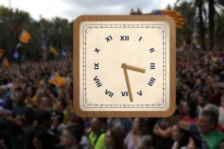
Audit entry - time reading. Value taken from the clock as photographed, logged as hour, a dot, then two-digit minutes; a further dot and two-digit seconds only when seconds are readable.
3.28
